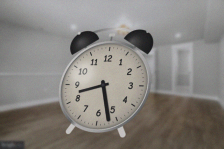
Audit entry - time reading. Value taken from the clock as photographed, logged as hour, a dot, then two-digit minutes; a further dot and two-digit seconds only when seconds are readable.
8.27
